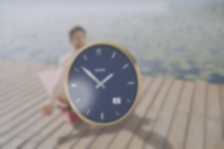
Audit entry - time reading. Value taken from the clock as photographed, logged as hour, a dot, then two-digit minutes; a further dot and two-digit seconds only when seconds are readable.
1.52
